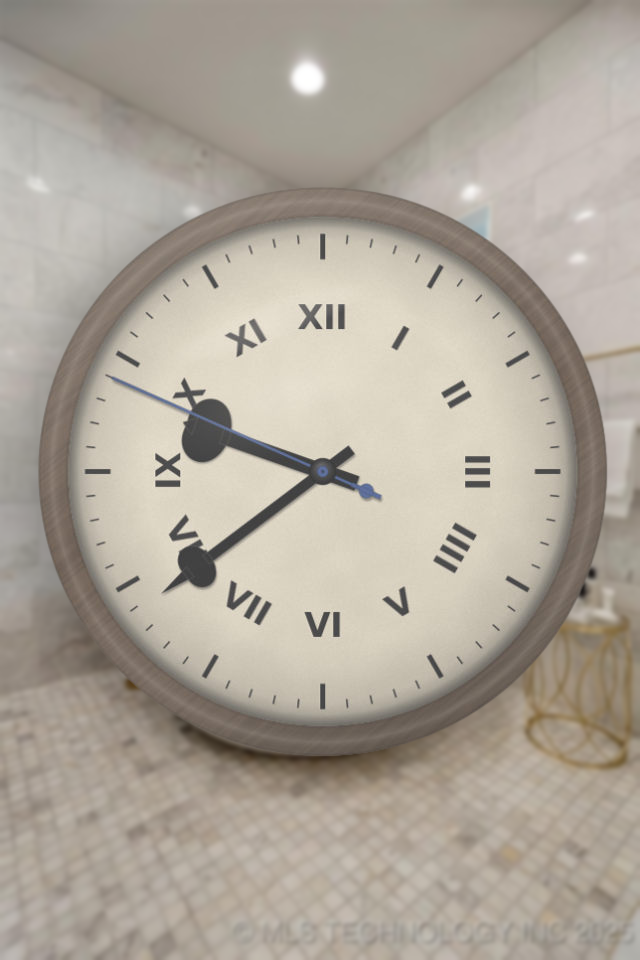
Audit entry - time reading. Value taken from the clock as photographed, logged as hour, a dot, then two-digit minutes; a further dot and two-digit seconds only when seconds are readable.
9.38.49
